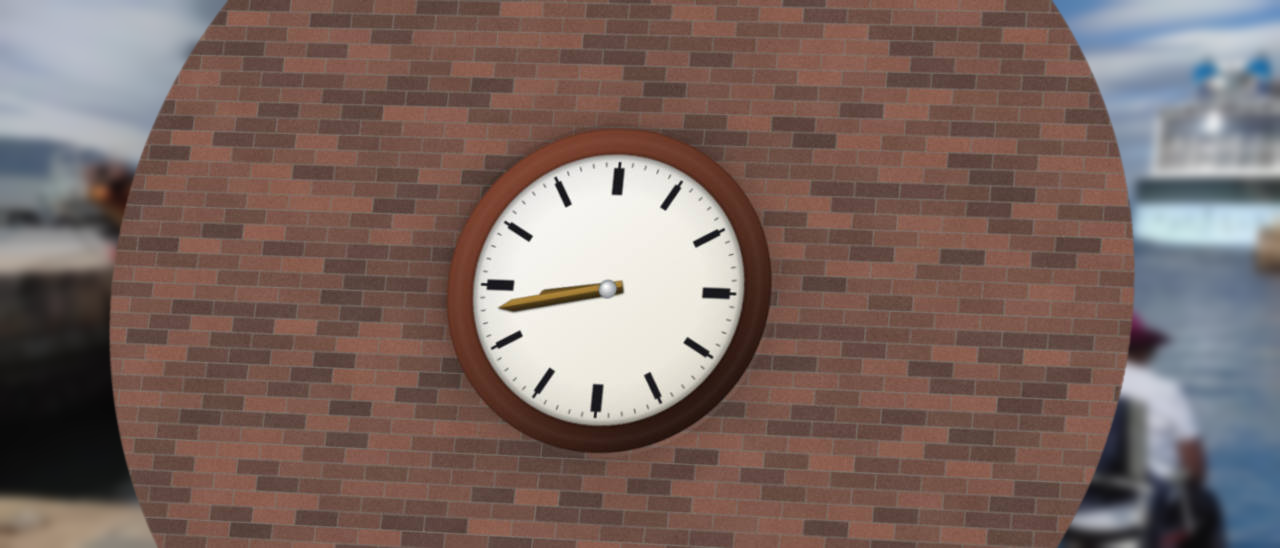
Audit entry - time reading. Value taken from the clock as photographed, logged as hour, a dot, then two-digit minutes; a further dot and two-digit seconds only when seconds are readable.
8.43
